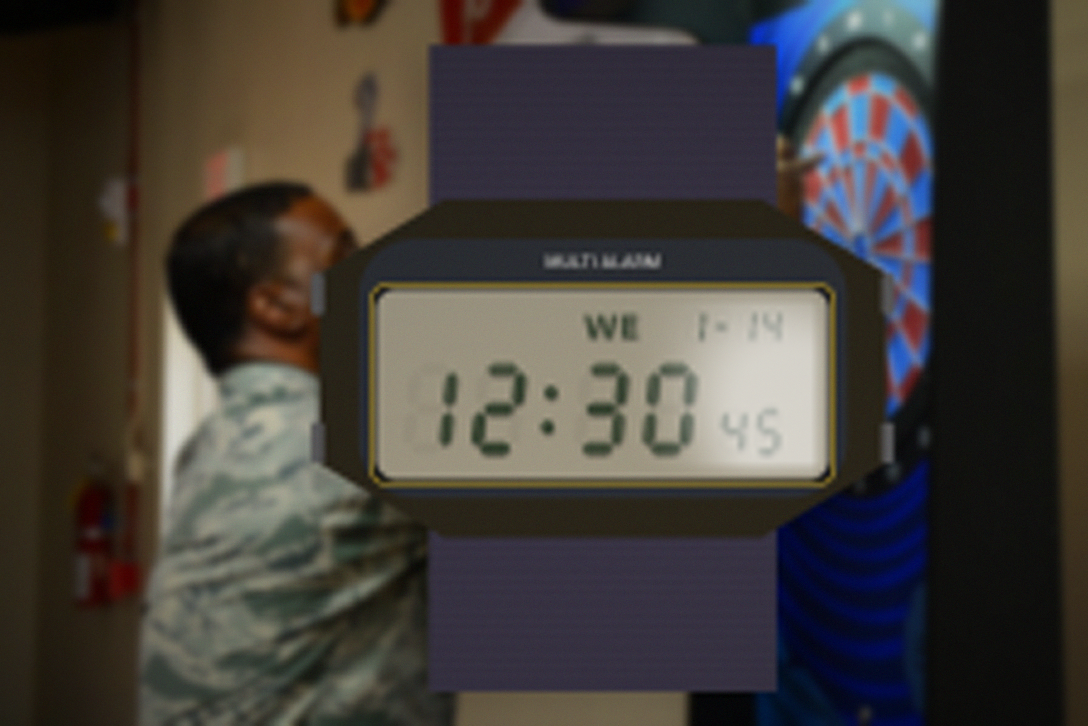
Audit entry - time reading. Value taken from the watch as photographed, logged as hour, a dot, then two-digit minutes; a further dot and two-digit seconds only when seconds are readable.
12.30.45
